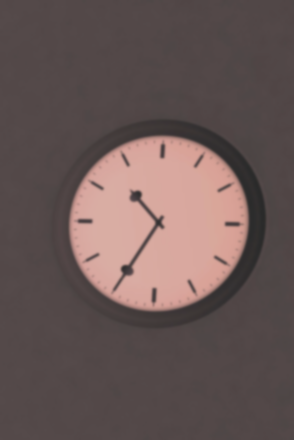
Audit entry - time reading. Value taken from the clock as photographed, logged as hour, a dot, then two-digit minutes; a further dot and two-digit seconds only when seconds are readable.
10.35
